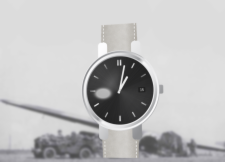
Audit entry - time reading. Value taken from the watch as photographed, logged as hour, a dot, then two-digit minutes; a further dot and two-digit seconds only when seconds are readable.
1.02
